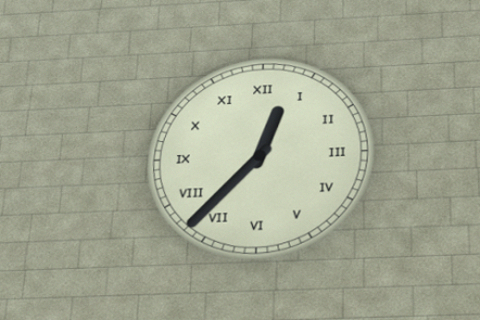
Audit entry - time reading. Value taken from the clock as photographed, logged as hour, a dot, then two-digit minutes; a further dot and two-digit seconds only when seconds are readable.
12.37
